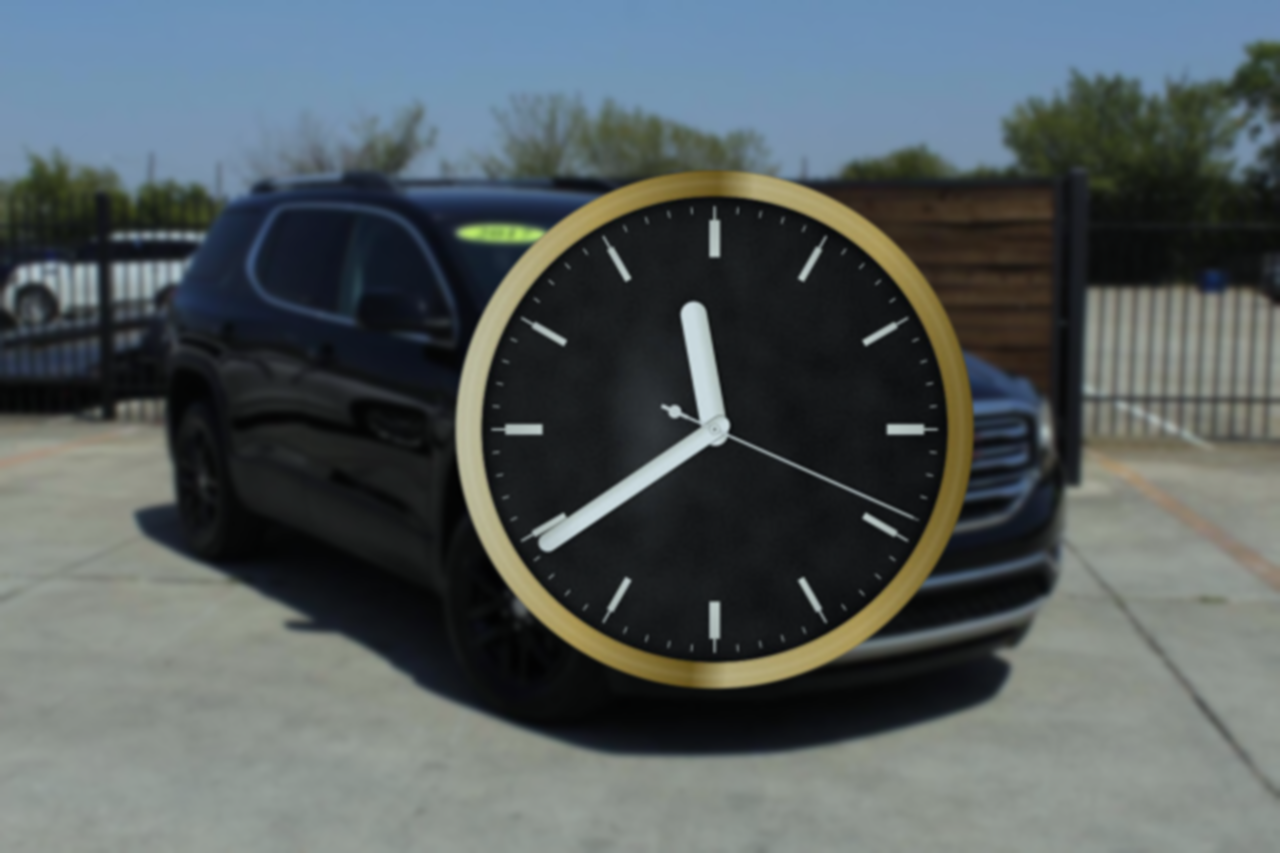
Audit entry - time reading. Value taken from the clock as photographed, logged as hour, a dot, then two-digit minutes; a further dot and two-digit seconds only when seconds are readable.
11.39.19
